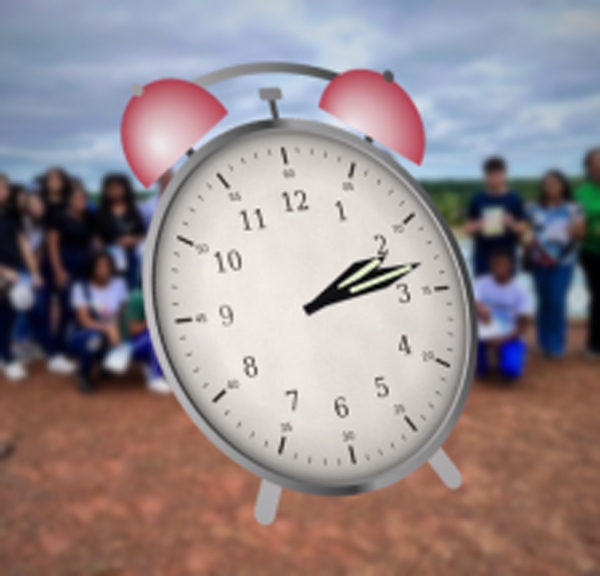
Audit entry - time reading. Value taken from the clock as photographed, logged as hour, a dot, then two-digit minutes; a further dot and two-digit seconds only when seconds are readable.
2.13
